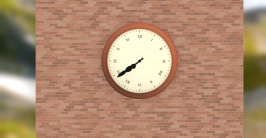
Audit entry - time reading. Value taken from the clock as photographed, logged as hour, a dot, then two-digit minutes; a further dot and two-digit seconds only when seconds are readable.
7.39
